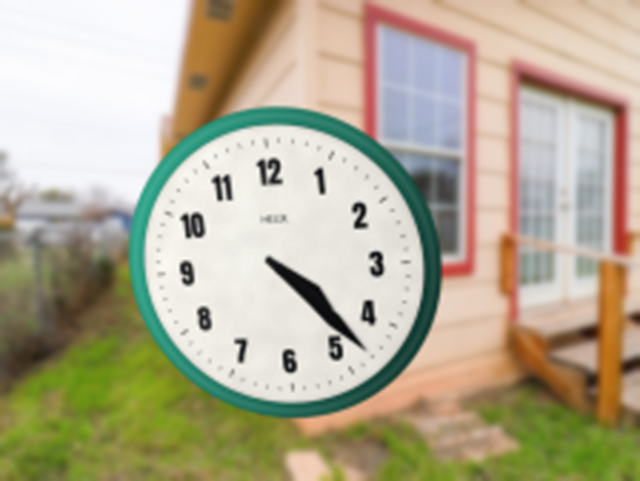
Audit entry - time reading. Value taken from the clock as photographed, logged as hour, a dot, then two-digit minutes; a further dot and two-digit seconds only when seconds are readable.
4.23
